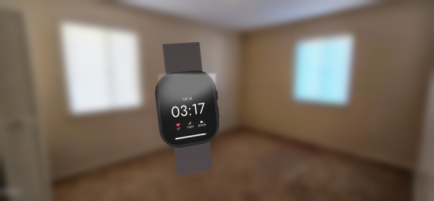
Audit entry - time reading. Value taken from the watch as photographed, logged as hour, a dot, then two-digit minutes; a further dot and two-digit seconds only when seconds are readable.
3.17
